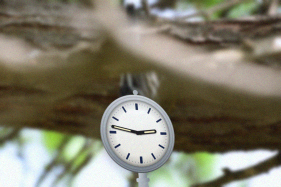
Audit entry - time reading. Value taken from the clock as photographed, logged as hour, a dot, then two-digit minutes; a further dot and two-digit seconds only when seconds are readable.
2.47
